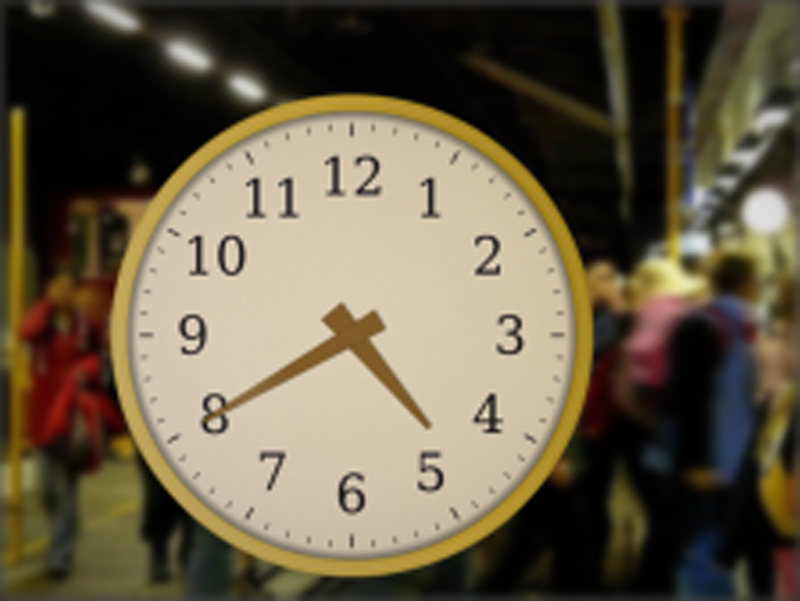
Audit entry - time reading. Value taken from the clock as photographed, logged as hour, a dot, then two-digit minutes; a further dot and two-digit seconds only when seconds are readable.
4.40
